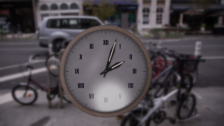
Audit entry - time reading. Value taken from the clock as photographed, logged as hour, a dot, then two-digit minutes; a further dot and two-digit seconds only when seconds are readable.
2.03
